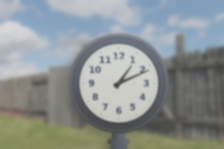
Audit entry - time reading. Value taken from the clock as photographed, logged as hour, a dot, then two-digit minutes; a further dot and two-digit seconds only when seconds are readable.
1.11
